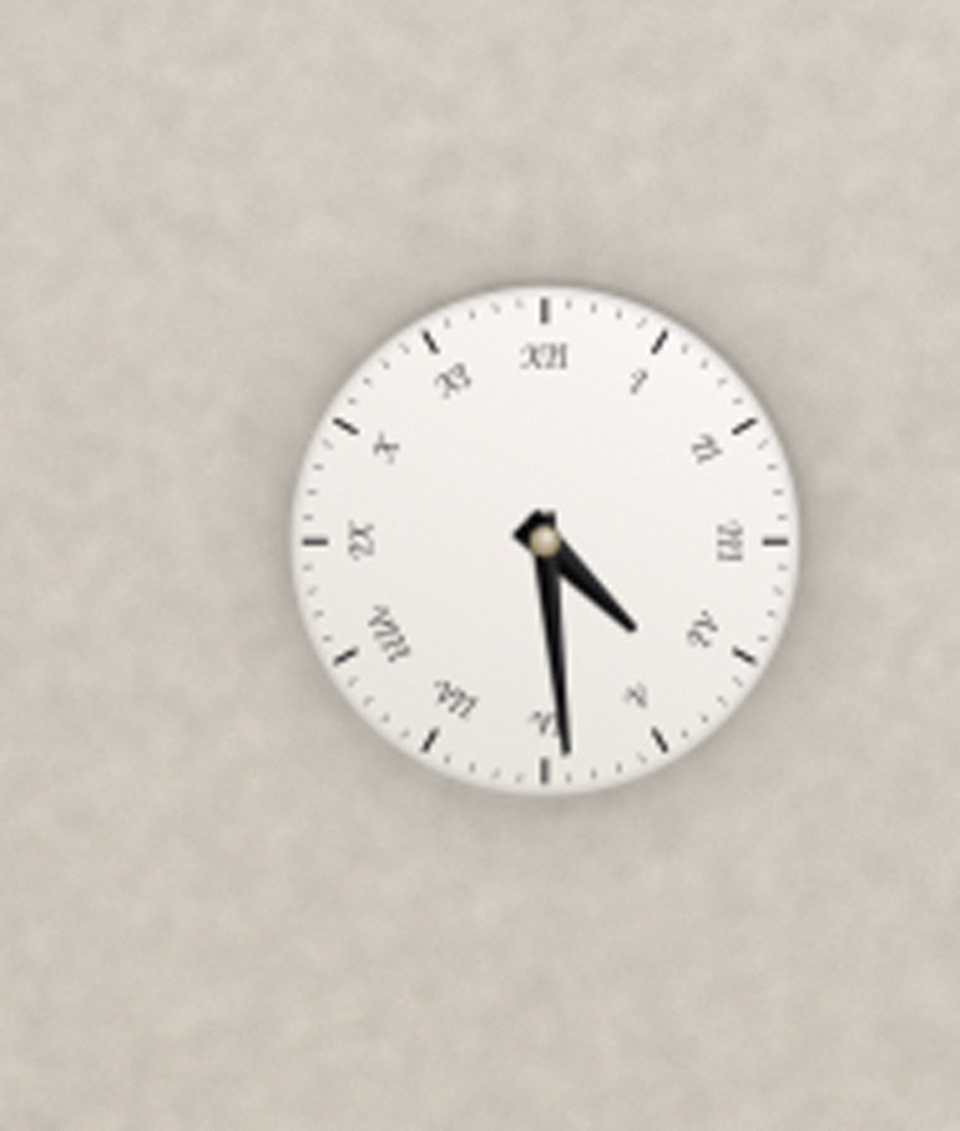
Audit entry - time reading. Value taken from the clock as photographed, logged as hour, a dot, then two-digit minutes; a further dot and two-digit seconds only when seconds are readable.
4.29
